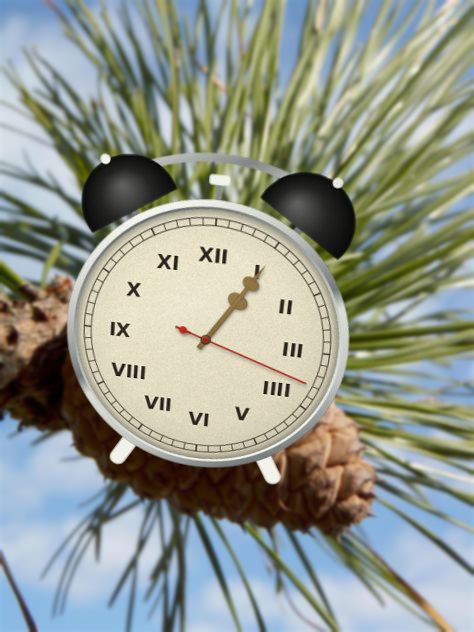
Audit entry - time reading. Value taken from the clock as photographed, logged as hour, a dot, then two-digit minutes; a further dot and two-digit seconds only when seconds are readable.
1.05.18
